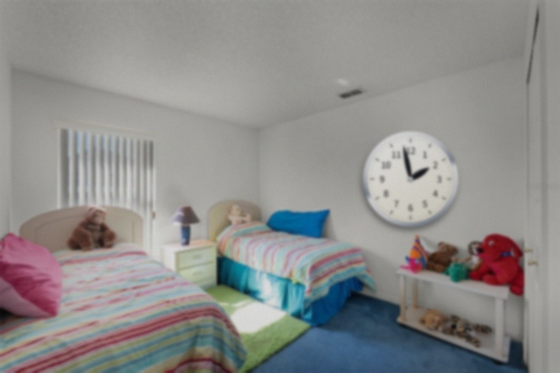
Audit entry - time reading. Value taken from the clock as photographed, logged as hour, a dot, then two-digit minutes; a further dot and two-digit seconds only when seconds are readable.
1.58
